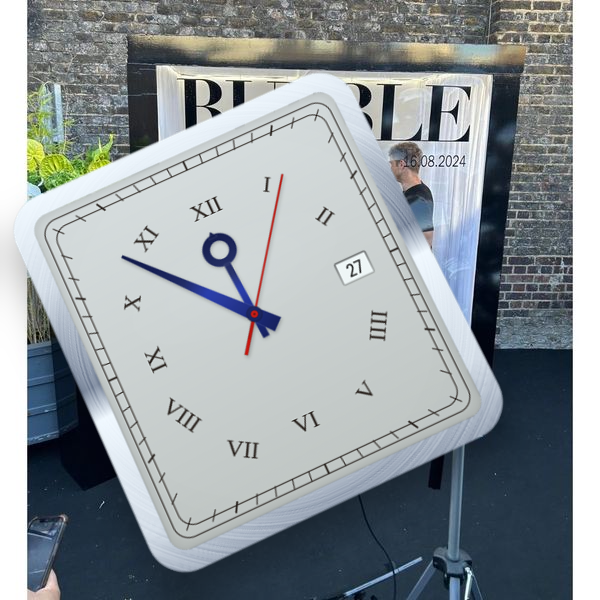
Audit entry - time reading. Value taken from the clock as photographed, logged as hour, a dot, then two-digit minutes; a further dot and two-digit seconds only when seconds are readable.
11.53.06
